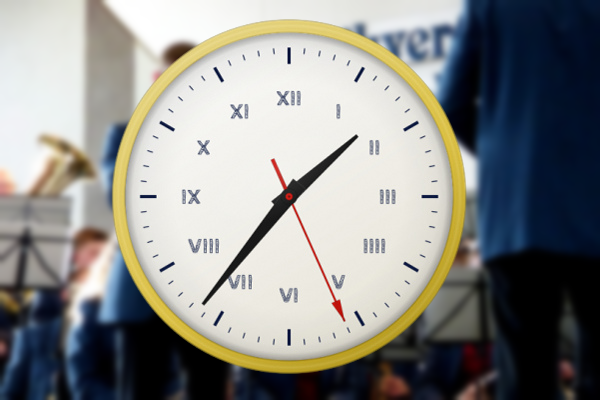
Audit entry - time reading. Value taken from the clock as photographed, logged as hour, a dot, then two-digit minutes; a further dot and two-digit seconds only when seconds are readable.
1.36.26
